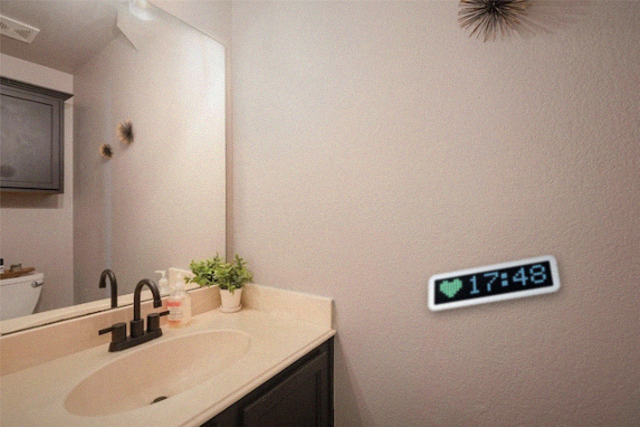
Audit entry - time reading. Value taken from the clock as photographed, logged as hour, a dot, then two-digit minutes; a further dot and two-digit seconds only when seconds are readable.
17.48
